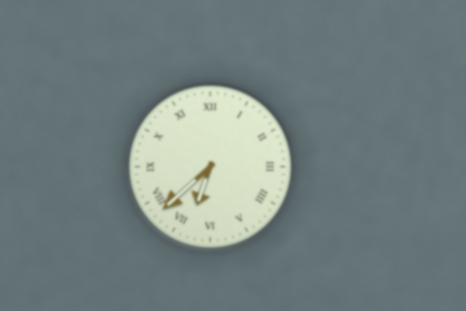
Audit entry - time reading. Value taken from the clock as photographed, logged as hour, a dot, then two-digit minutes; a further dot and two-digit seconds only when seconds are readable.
6.38
